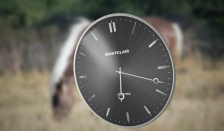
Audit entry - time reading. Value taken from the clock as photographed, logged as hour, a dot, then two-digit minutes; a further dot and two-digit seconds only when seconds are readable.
6.18
